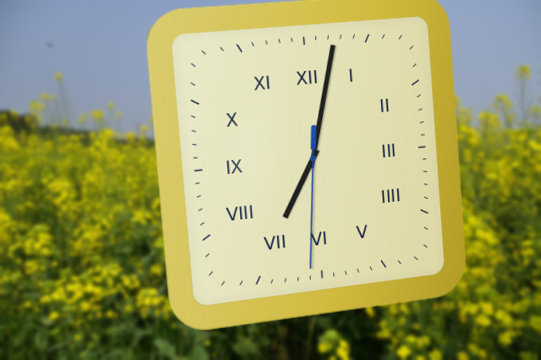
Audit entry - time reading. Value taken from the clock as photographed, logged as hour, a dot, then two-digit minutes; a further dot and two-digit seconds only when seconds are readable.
7.02.31
